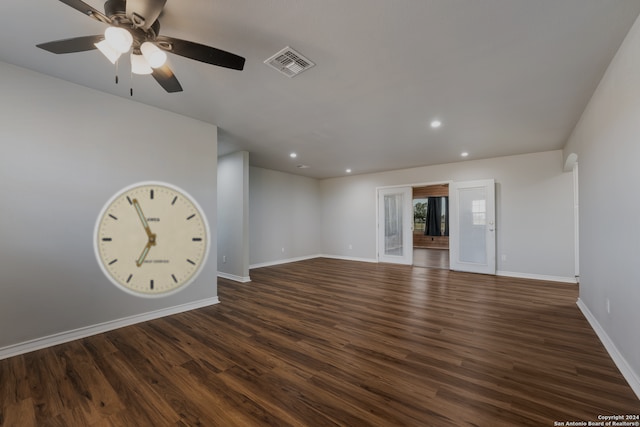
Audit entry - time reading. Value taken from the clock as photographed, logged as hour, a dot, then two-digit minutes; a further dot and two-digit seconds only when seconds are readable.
6.56
